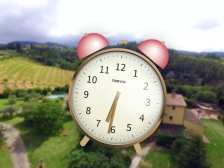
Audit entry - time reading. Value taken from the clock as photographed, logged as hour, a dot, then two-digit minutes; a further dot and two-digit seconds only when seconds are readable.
6.31
